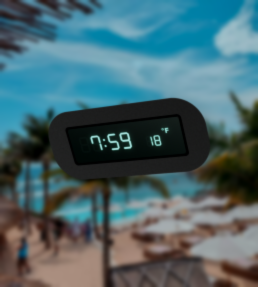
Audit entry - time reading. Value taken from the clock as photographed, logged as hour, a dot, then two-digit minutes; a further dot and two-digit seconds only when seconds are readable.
7.59
